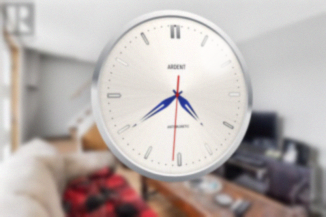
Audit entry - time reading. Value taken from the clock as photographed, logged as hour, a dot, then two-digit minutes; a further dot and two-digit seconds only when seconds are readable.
4.39.31
